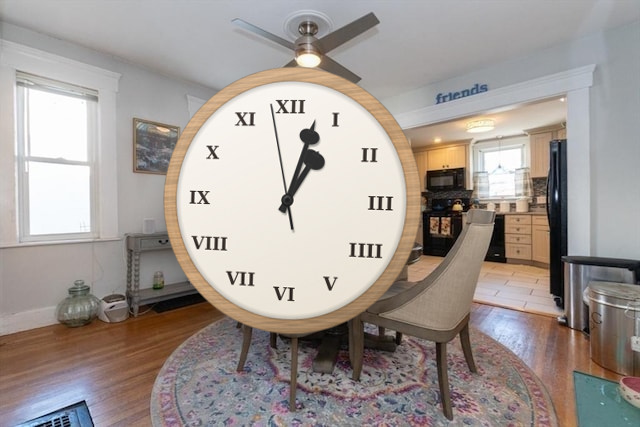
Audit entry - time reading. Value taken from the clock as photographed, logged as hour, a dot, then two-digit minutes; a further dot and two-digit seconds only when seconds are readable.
1.02.58
